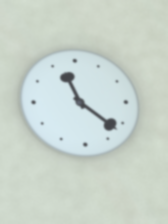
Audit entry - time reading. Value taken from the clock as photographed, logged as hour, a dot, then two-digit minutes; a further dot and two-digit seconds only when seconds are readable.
11.22
